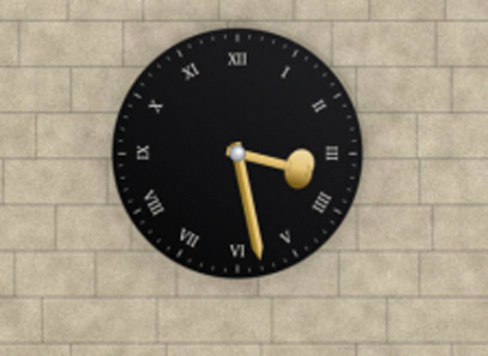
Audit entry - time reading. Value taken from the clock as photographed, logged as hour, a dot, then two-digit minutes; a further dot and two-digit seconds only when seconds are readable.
3.28
